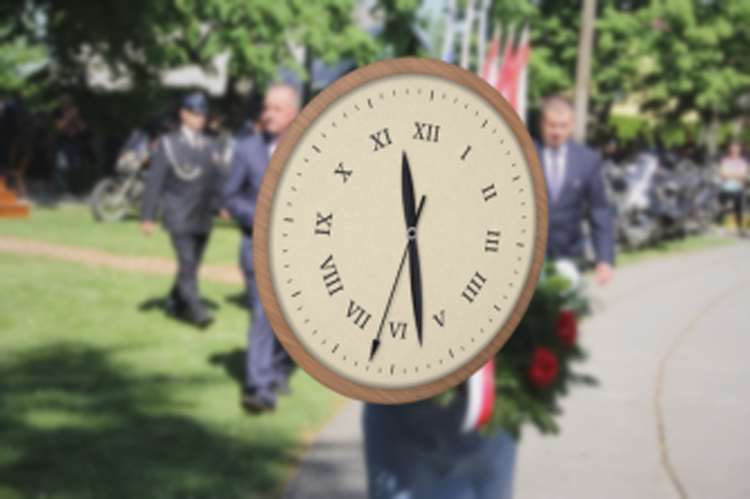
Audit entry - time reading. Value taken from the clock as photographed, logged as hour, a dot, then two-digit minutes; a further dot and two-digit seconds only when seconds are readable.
11.27.32
